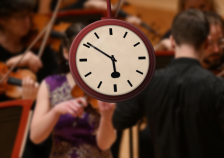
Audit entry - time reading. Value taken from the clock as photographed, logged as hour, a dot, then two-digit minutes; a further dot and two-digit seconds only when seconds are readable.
5.51
